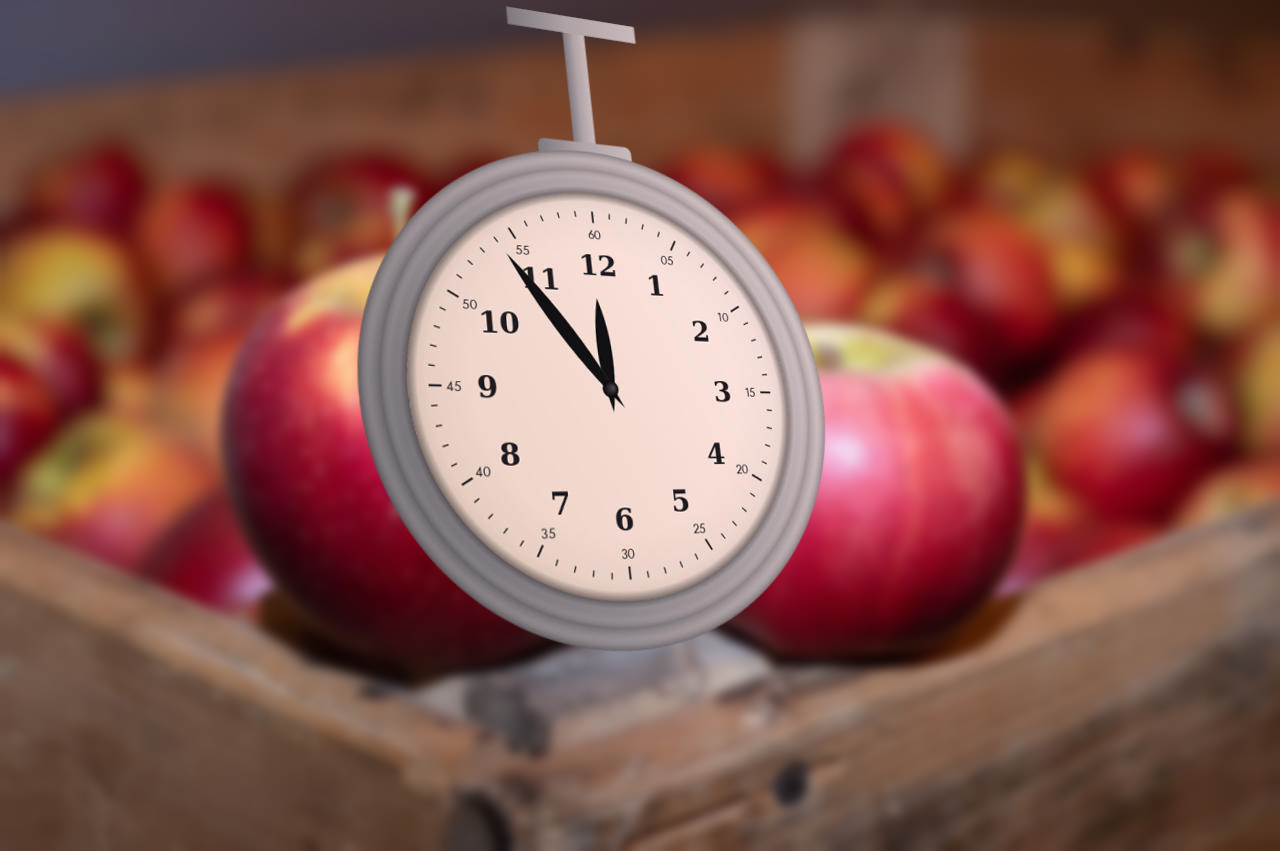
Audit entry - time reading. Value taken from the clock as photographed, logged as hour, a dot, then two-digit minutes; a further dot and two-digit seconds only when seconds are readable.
11.54
